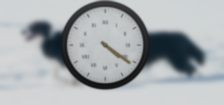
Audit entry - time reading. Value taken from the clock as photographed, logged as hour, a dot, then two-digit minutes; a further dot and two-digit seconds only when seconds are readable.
4.21
